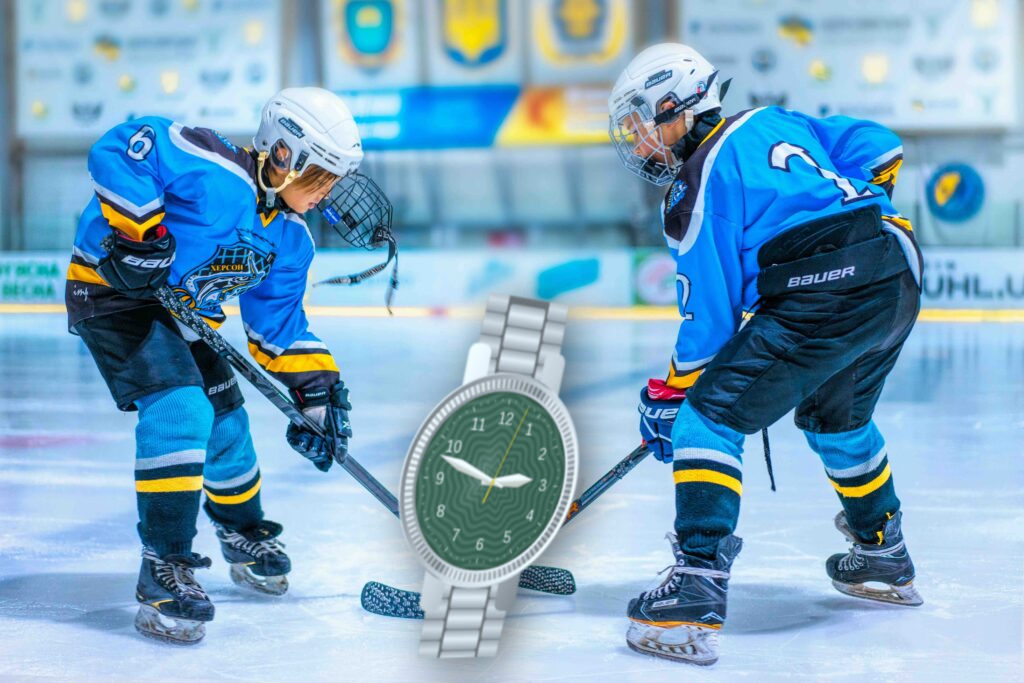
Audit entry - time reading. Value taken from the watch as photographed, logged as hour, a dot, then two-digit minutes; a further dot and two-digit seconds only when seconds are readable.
2.48.03
